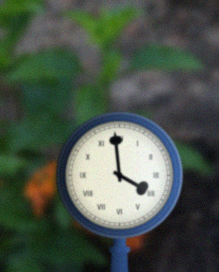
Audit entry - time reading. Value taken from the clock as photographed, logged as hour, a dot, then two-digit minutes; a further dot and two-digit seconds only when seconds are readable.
3.59
